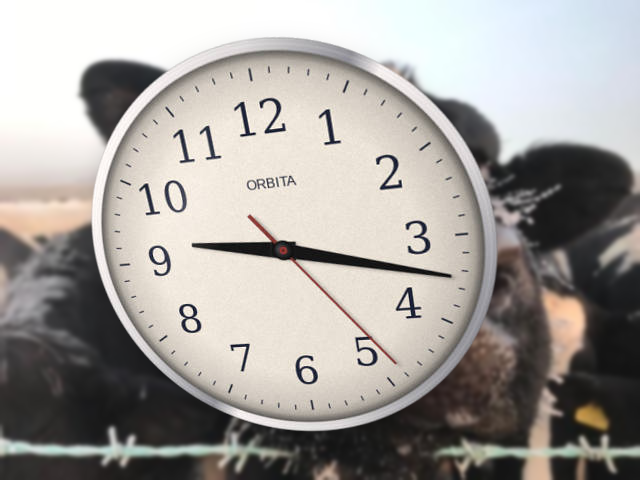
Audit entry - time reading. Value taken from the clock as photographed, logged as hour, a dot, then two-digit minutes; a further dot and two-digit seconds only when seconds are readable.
9.17.24
